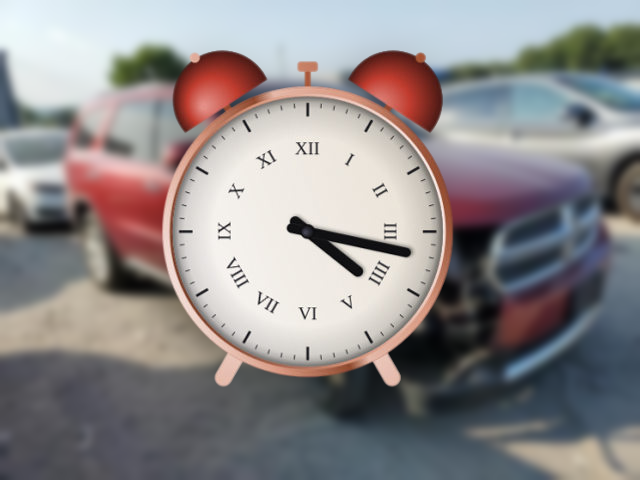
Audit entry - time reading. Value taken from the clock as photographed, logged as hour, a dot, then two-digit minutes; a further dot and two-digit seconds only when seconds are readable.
4.17
